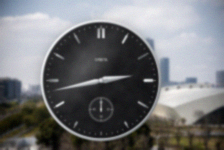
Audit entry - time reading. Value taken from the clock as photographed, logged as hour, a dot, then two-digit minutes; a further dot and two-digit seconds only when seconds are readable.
2.43
